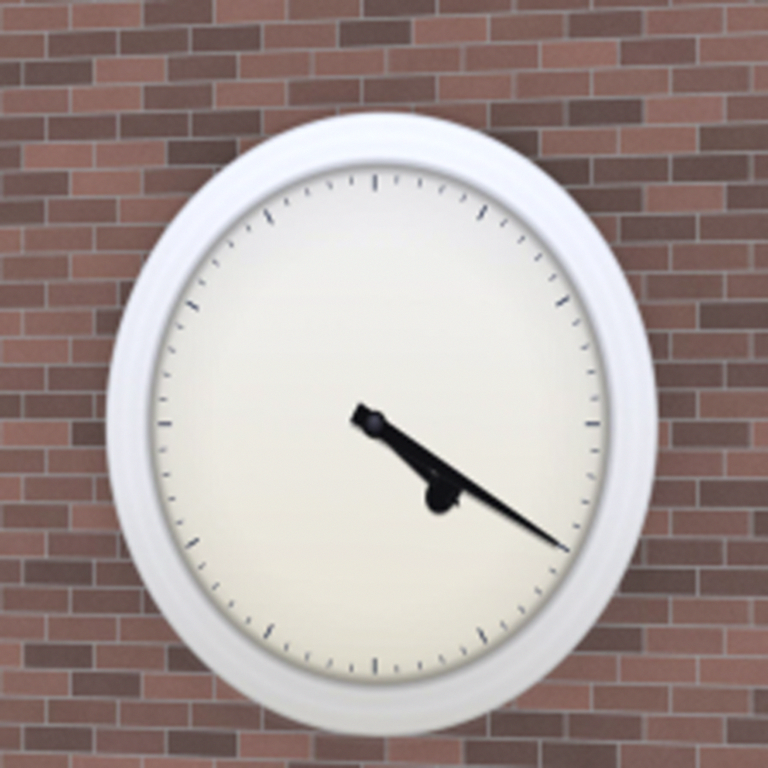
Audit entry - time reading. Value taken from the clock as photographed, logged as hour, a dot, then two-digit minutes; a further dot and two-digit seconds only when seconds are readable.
4.20
